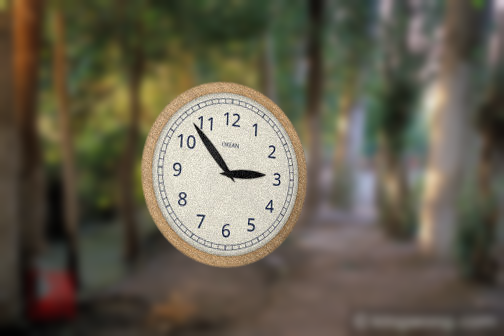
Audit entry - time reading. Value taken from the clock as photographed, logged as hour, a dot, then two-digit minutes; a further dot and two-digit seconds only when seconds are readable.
2.53
